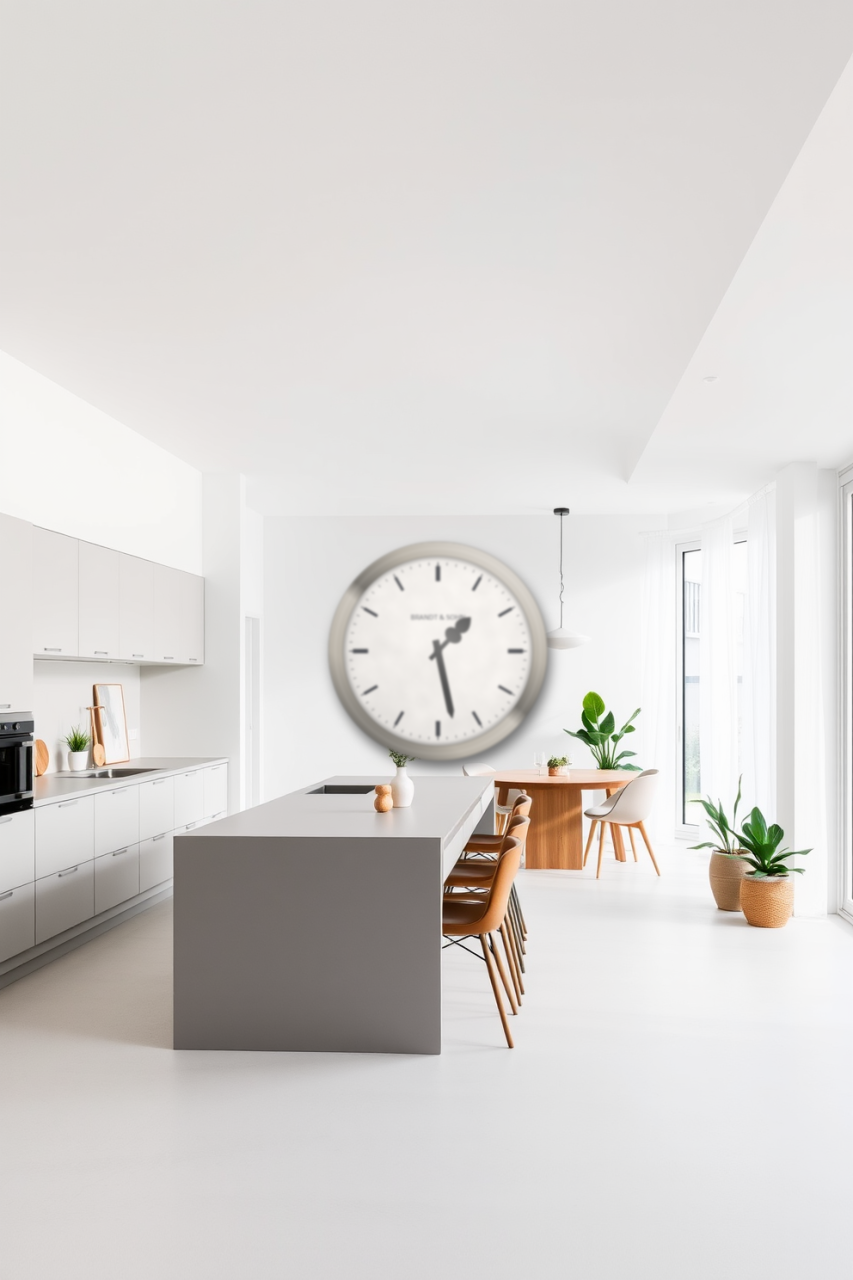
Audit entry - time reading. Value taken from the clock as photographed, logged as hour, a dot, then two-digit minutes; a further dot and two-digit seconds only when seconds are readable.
1.28
